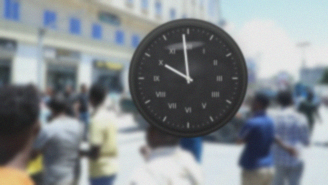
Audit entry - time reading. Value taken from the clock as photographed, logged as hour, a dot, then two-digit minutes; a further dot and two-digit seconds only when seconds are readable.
9.59
